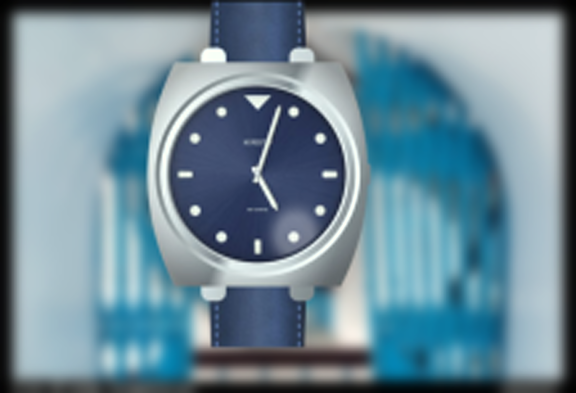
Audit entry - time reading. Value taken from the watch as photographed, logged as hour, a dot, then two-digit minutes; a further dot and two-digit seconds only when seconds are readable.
5.03
